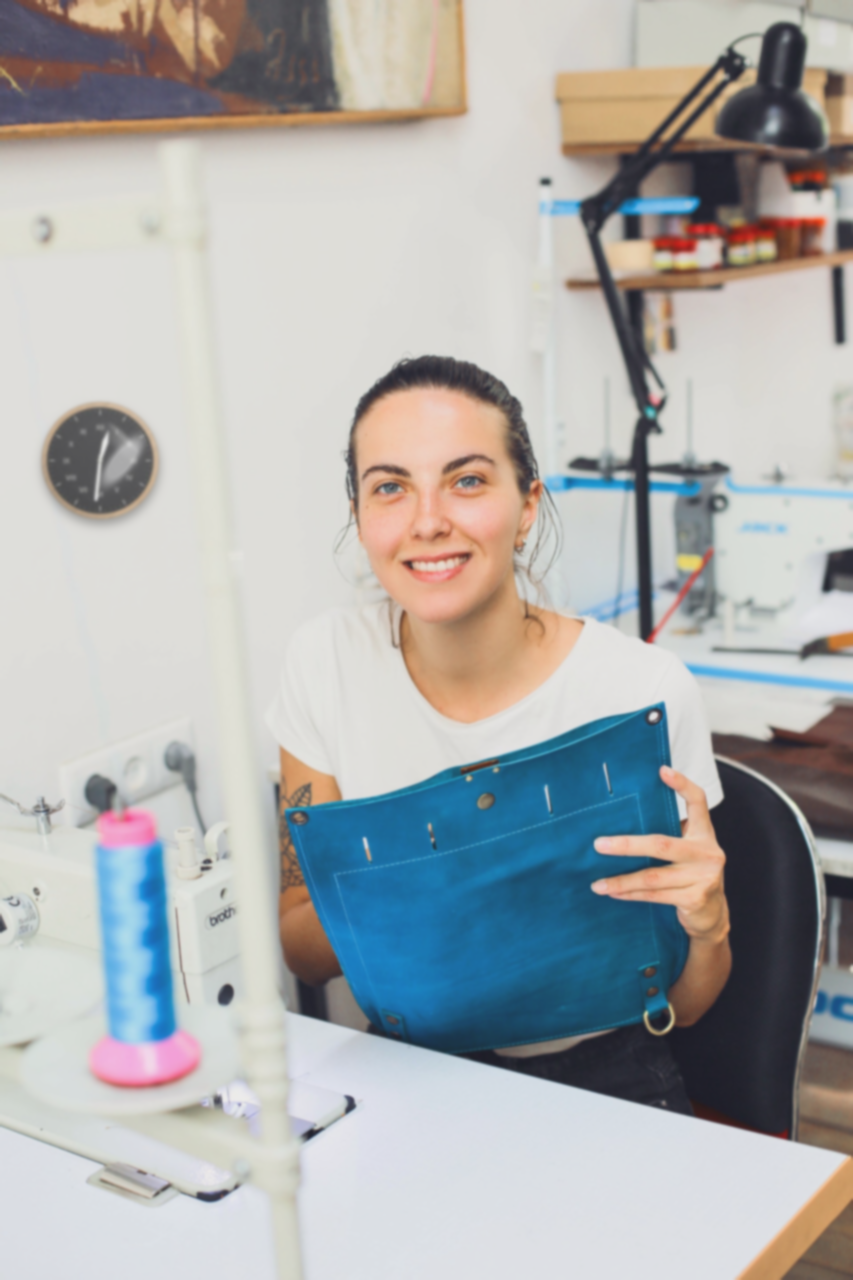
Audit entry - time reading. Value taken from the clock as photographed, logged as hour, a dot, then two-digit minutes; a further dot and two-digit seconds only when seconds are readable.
12.31
